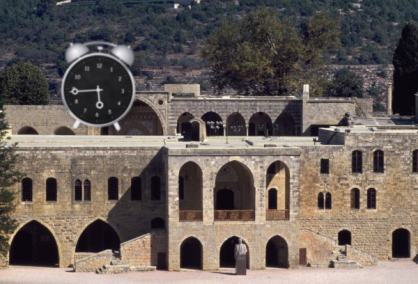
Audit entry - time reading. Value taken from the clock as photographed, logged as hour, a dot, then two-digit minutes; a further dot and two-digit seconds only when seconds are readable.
5.44
